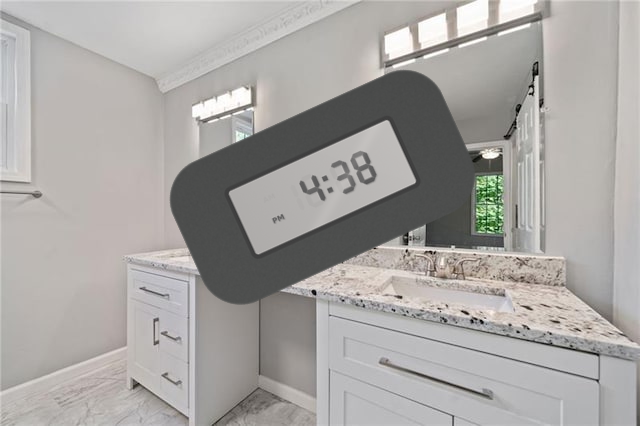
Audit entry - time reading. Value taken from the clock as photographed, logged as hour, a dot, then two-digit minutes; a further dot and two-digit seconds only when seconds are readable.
4.38
